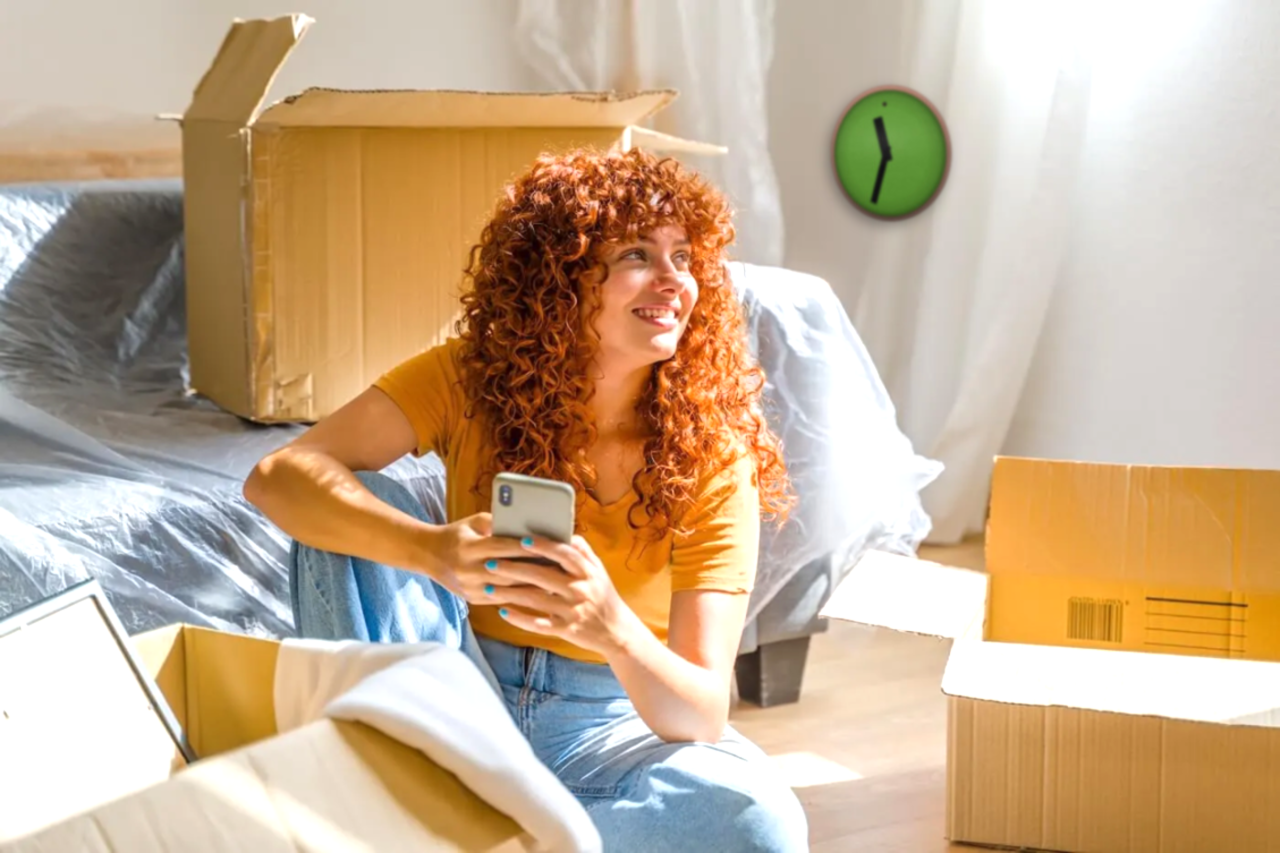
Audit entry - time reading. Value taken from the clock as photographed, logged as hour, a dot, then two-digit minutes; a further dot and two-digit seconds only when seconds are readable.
11.33
